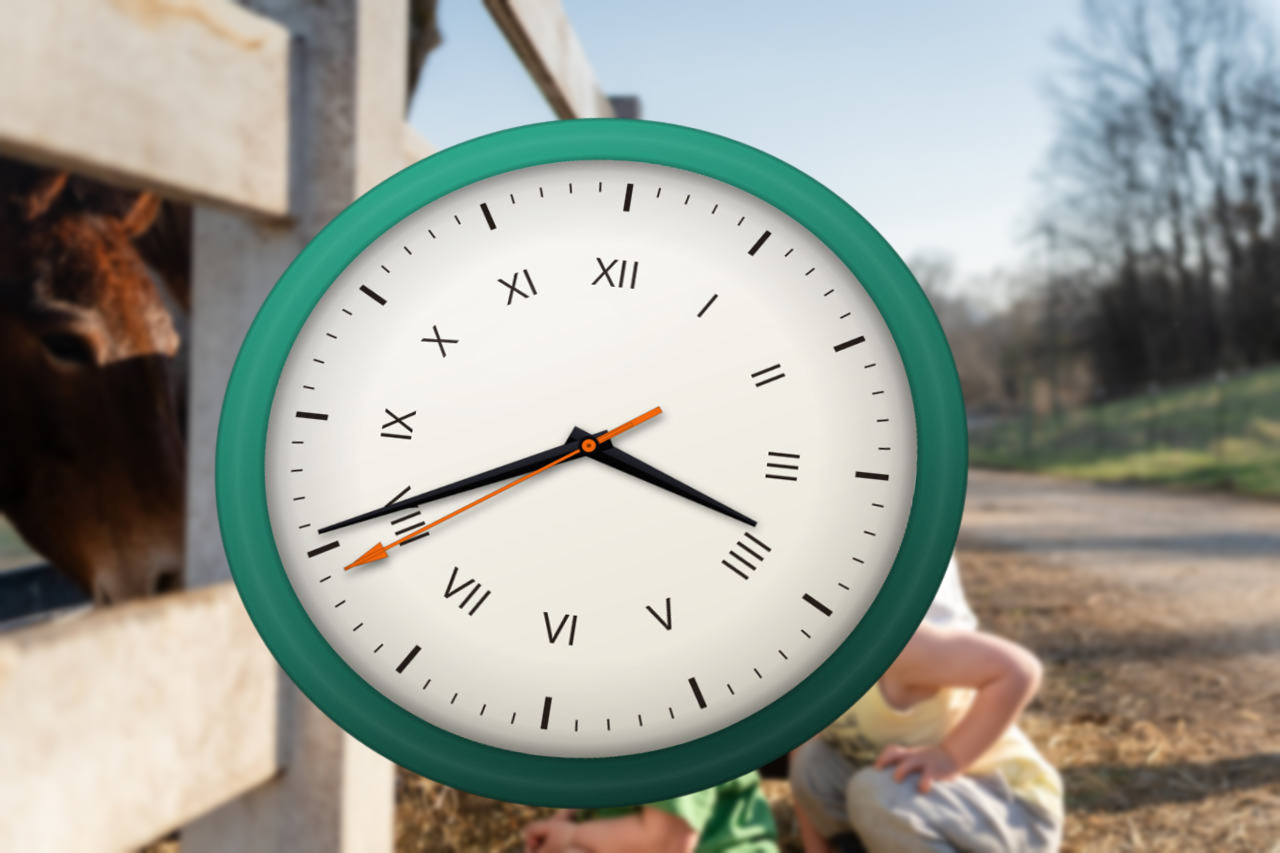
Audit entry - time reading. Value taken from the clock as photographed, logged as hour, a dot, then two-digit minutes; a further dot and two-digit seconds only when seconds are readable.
3.40.39
